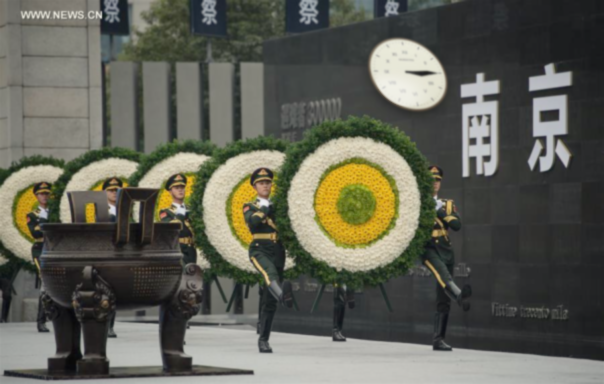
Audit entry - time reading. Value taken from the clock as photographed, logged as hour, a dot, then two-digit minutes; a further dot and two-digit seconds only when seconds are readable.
3.15
